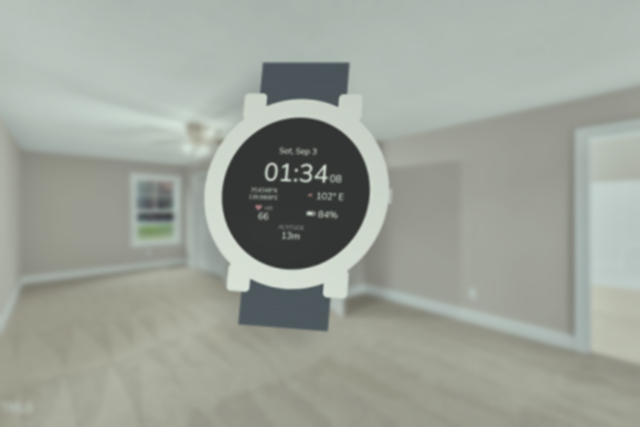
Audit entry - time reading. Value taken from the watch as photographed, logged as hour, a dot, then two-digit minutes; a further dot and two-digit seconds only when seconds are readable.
1.34
